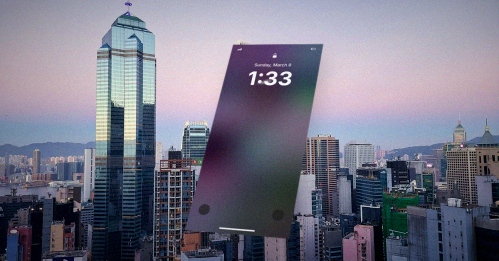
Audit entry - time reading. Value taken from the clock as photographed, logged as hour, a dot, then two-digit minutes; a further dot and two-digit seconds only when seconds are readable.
1.33
